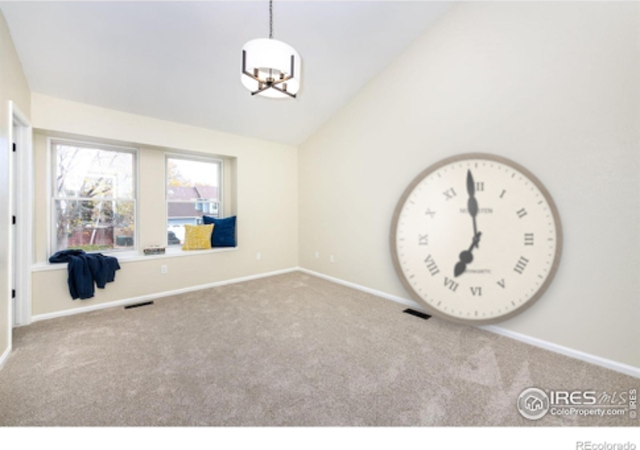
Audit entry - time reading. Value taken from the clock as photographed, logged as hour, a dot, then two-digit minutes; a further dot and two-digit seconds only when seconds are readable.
6.59
